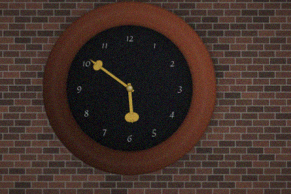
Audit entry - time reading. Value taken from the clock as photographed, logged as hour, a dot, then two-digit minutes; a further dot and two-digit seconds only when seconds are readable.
5.51
